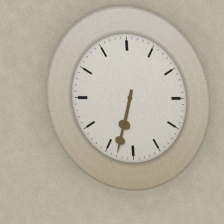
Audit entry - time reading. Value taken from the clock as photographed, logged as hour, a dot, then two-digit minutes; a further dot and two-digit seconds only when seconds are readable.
6.33
